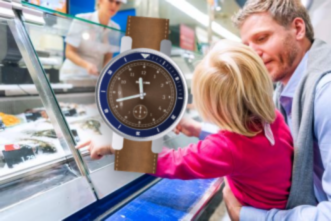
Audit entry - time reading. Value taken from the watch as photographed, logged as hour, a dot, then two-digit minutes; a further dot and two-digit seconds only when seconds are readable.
11.42
